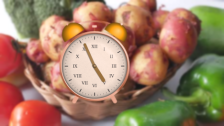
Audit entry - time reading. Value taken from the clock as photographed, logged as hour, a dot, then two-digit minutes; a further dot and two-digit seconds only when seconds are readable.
4.56
